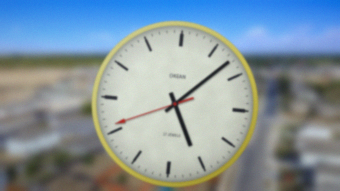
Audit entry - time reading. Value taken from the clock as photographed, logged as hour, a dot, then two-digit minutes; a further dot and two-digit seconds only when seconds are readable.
5.07.41
